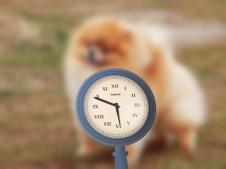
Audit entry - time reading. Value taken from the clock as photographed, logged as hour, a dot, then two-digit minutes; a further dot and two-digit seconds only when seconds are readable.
5.49
